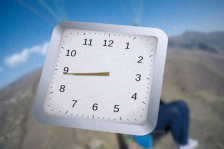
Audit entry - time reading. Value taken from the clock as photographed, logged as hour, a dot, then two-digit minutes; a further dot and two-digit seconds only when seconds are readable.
8.44
